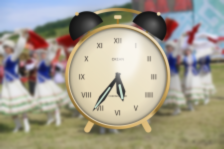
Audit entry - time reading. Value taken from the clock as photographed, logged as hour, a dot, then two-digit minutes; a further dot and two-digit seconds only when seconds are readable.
5.36
